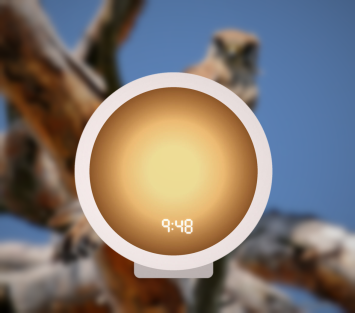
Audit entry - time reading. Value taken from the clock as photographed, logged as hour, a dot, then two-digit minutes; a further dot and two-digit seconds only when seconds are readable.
9.48
